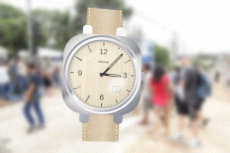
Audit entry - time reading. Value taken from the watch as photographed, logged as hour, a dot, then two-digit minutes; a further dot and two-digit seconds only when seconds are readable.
3.07
